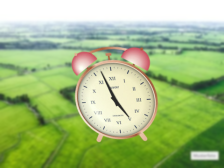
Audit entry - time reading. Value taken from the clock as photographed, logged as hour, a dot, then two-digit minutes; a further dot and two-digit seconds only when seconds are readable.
4.57
